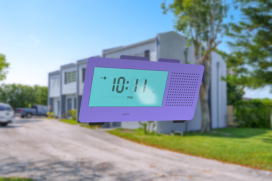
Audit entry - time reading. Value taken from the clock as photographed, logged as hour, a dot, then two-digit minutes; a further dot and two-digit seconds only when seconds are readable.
10.11
